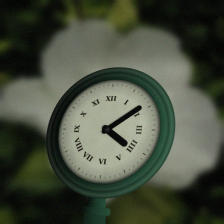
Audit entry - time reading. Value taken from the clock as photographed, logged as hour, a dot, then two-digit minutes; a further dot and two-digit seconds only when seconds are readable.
4.09
